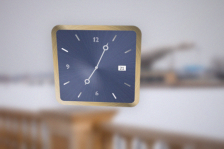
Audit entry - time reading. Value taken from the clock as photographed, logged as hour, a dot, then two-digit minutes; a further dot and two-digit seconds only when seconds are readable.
7.04
